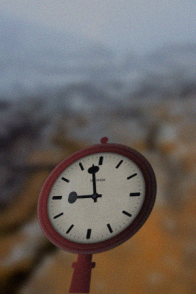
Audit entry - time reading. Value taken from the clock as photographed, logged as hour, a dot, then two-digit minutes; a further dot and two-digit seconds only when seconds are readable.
8.58
